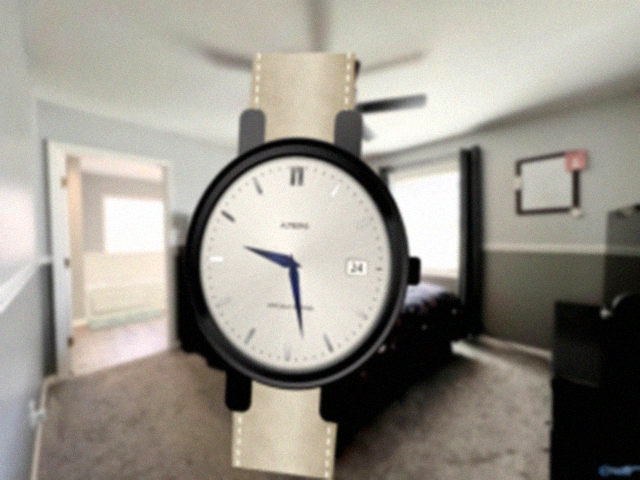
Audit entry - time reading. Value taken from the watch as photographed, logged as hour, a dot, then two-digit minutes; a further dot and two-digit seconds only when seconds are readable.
9.28
